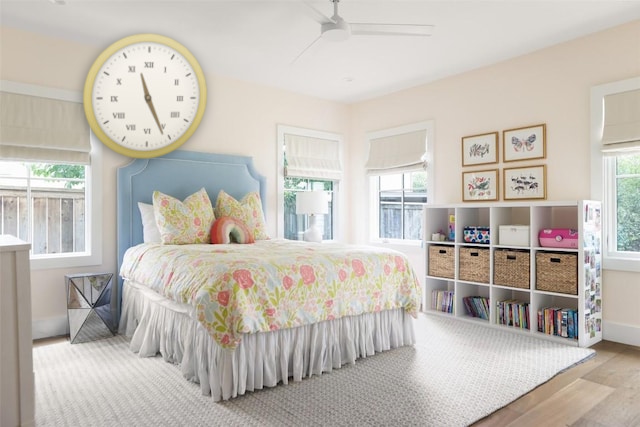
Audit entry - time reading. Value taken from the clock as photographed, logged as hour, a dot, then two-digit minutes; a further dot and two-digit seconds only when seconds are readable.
11.26
